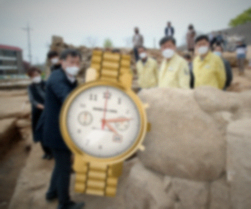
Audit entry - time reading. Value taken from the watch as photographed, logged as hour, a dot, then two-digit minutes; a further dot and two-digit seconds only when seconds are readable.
4.13
